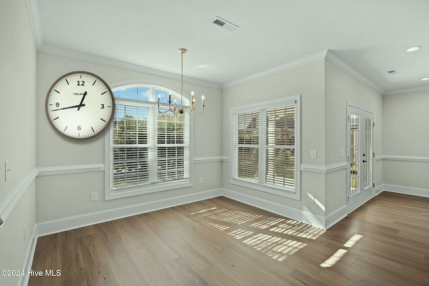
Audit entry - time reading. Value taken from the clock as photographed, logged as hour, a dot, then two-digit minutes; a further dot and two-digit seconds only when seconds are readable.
12.43
